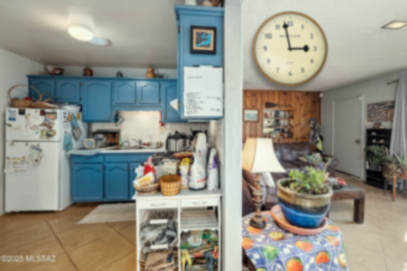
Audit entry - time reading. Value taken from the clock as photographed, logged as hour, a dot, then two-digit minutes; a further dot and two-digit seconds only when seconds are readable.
2.58
